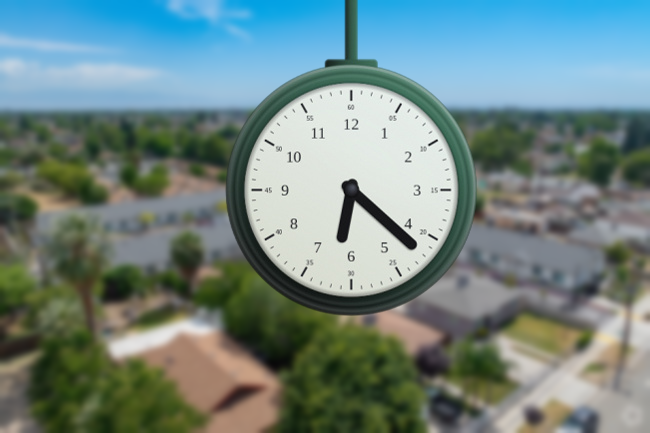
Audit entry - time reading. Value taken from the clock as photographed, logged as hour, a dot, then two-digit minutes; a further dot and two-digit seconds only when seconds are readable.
6.22
